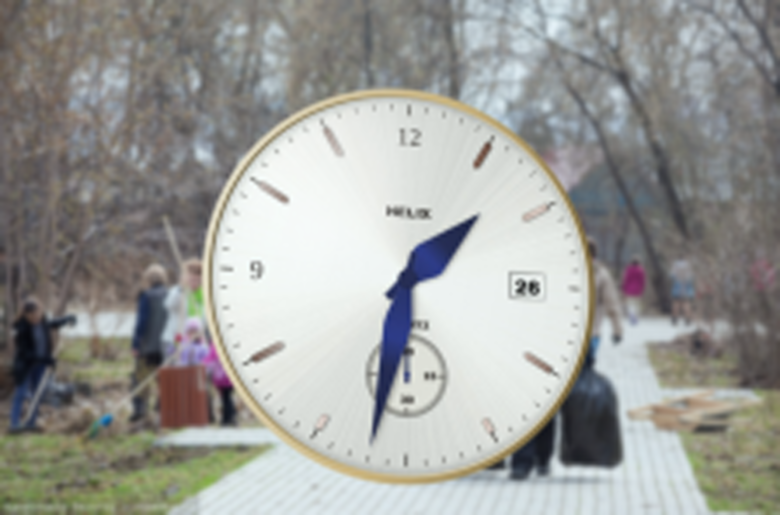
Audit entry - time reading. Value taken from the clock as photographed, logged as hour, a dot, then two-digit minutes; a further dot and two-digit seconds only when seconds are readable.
1.32
